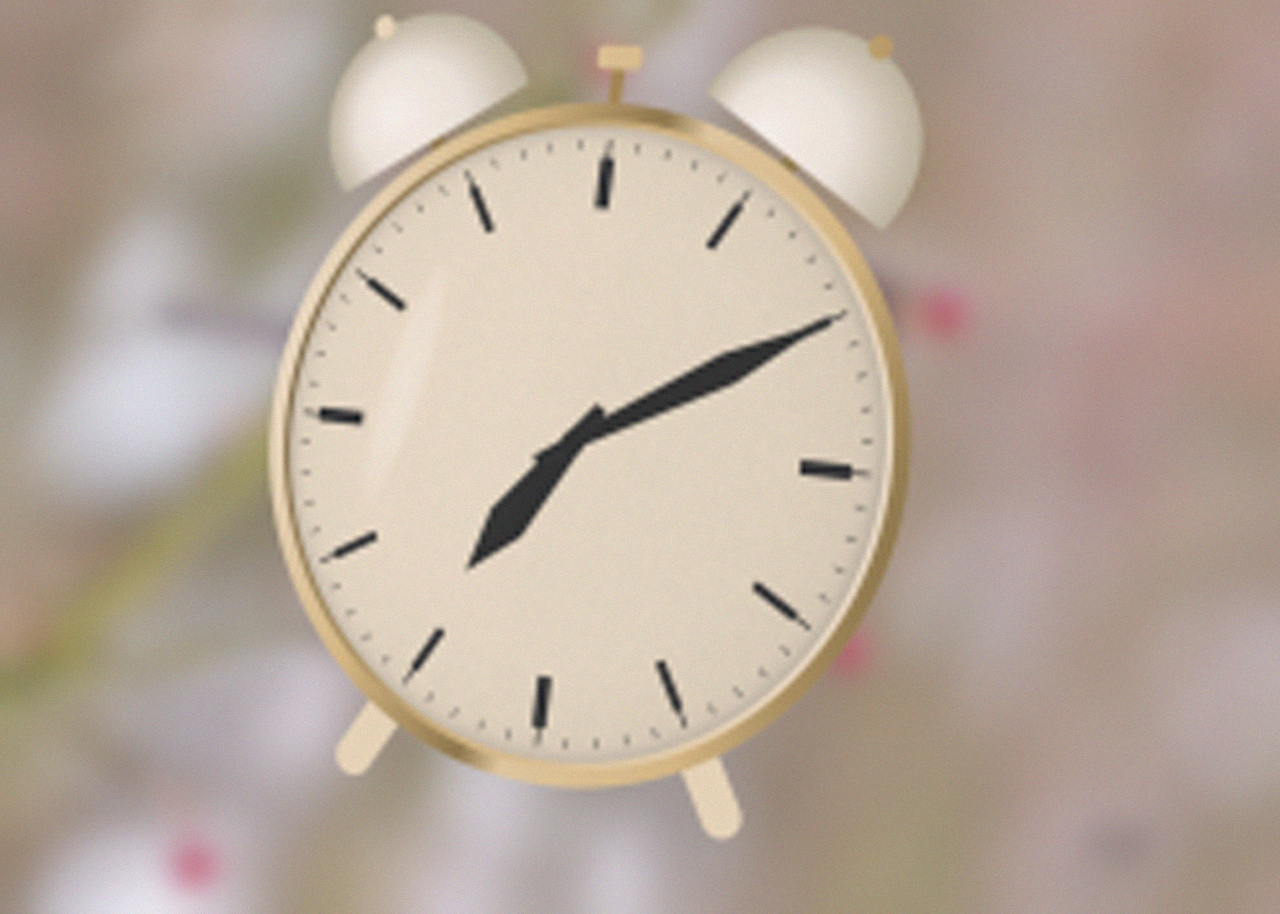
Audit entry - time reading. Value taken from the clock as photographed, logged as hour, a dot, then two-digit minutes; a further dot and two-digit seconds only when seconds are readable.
7.10
